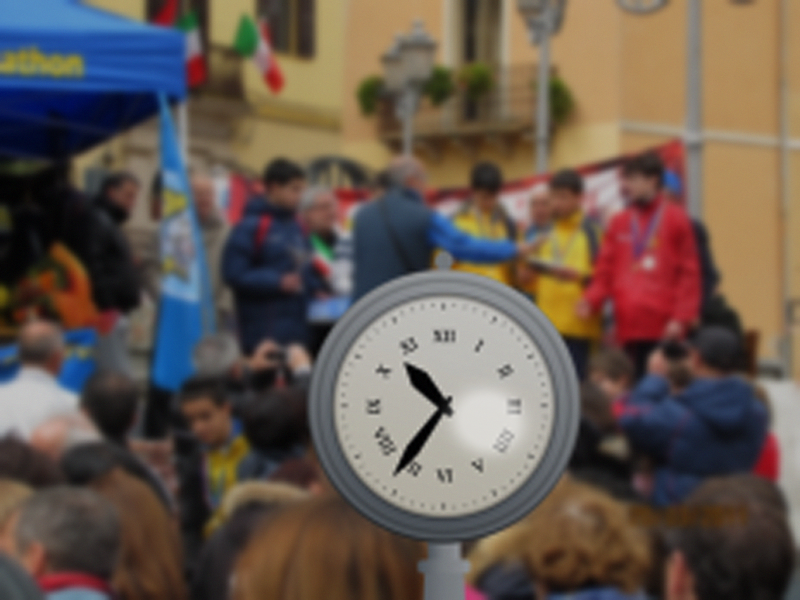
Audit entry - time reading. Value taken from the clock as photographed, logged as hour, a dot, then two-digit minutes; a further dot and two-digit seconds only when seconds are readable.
10.36
